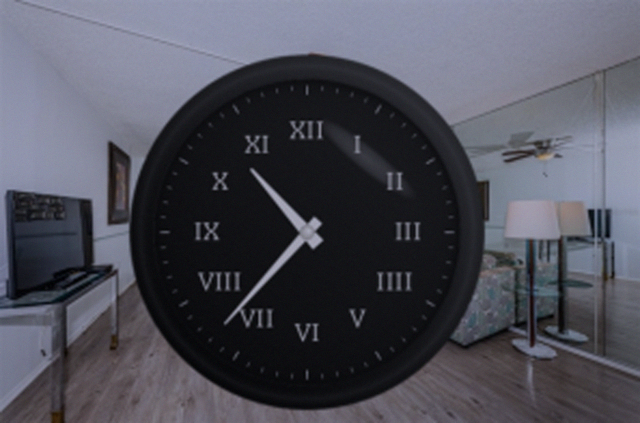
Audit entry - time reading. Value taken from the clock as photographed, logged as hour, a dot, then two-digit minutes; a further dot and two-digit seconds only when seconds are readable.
10.37
